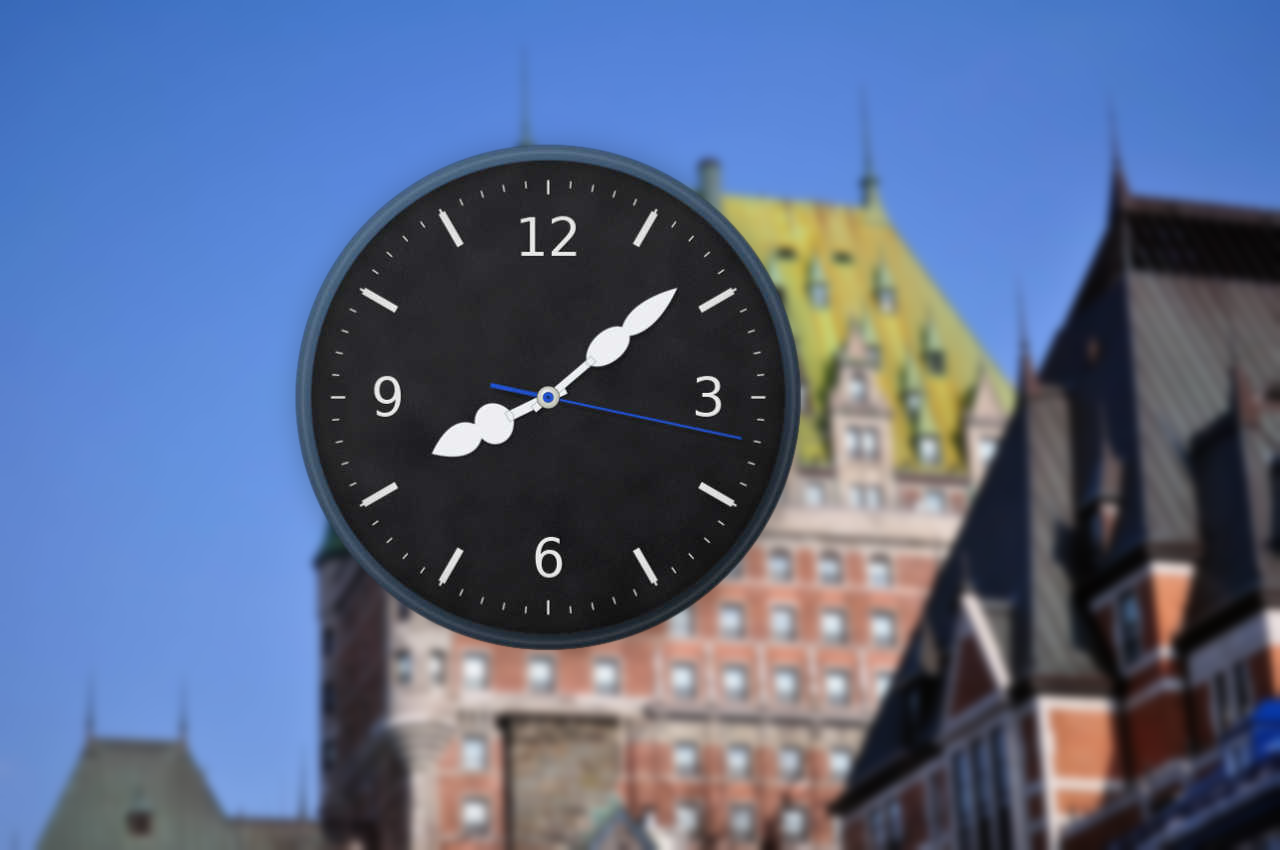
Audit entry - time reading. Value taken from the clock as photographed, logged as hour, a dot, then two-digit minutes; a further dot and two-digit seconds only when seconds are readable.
8.08.17
